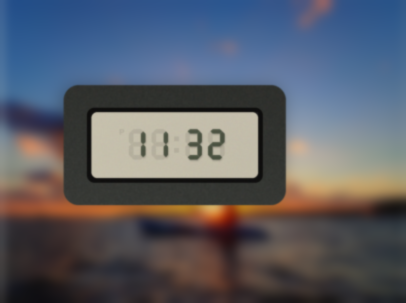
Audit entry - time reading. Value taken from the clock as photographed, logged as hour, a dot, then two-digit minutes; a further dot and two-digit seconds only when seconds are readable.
11.32
